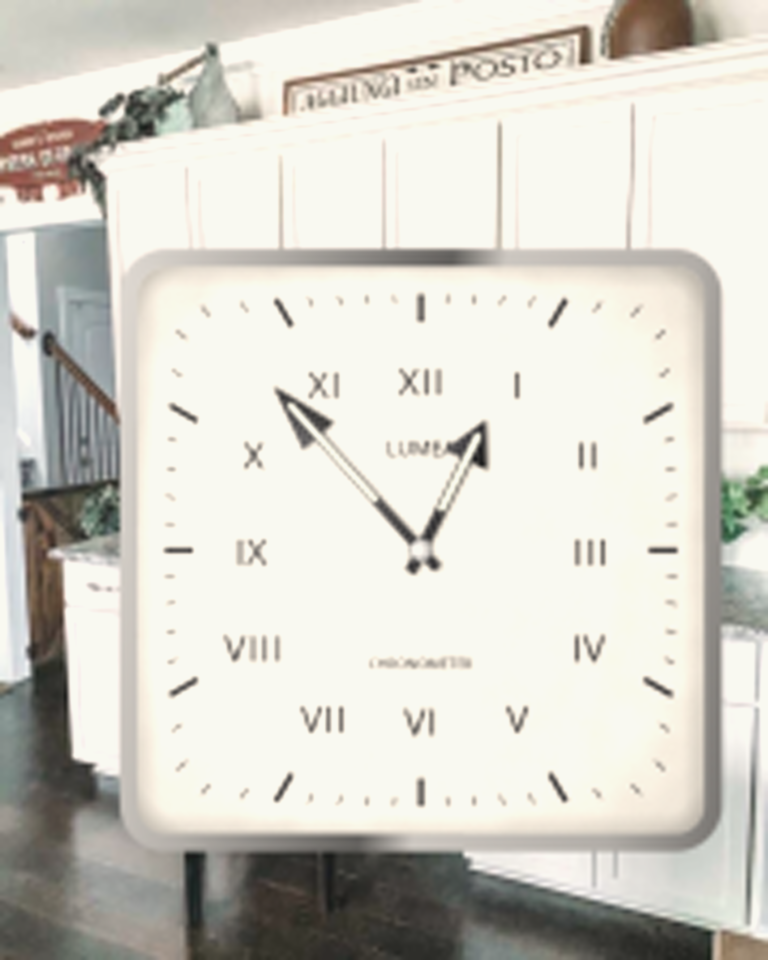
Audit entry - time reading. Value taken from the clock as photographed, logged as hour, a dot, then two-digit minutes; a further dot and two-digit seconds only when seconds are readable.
12.53
